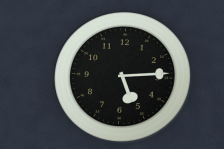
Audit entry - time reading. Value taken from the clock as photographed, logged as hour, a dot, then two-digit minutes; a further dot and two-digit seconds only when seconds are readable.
5.14
